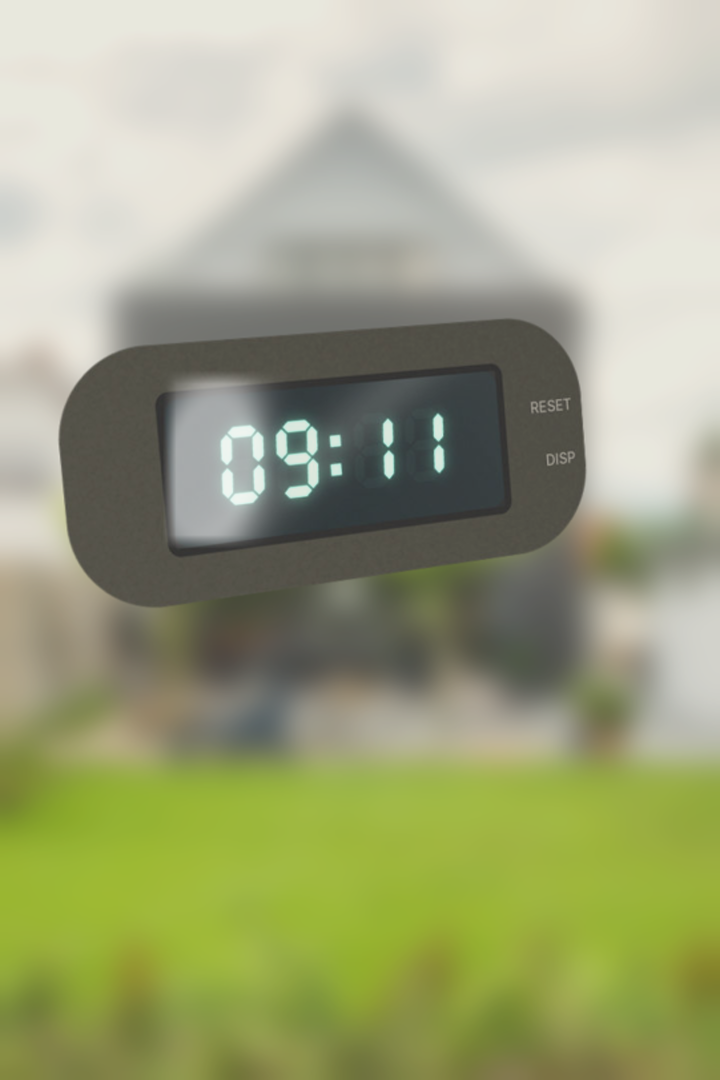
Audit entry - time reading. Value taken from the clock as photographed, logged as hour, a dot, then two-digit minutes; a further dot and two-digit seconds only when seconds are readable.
9.11
